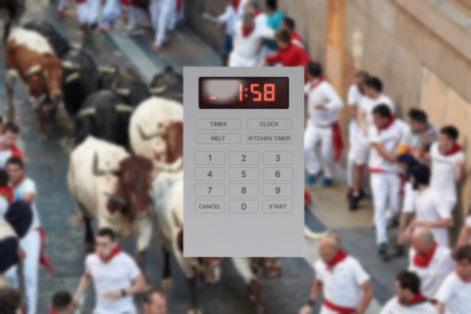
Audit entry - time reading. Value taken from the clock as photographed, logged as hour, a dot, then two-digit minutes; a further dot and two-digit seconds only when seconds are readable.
1.58
